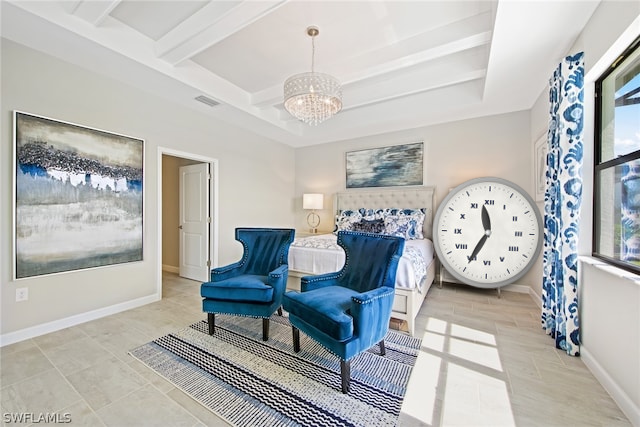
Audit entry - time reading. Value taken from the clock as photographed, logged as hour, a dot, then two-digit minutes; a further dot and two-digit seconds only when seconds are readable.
11.35
